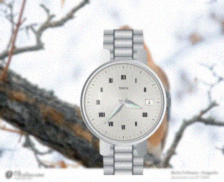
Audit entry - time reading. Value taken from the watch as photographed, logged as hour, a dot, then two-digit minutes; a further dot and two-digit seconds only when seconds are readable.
3.37
